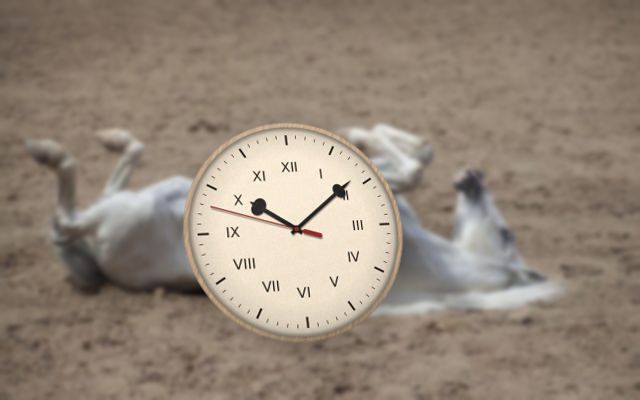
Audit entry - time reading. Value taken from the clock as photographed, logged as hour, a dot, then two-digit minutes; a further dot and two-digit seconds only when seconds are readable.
10.08.48
